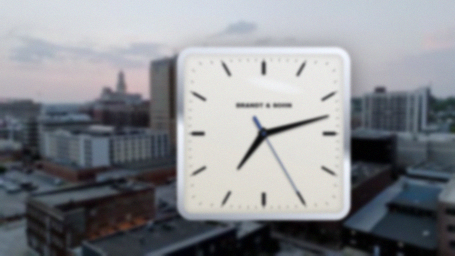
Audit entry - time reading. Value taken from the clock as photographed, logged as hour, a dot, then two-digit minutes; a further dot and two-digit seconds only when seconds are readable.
7.12.25
